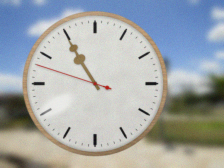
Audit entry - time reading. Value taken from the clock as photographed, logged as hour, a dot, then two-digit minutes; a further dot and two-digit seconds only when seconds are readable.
10.54.48
